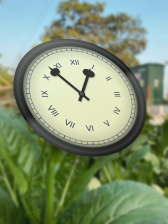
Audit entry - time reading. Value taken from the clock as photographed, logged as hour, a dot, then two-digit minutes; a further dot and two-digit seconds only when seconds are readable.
12.53
